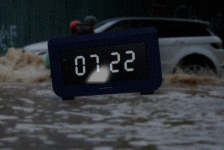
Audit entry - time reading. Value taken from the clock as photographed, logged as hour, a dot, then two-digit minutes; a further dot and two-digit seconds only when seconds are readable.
7.22
